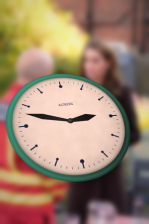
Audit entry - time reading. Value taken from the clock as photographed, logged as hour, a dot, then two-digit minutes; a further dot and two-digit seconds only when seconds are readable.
2.48
